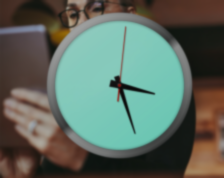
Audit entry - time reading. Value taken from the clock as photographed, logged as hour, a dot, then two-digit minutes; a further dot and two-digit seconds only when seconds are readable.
3.27.01
